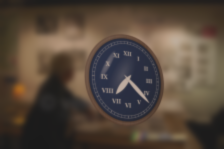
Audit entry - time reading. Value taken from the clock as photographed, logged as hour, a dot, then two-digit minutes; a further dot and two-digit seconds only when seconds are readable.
7.22
